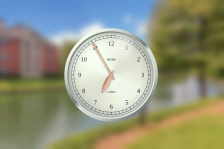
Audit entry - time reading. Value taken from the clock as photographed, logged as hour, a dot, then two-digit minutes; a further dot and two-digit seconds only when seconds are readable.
6.55
